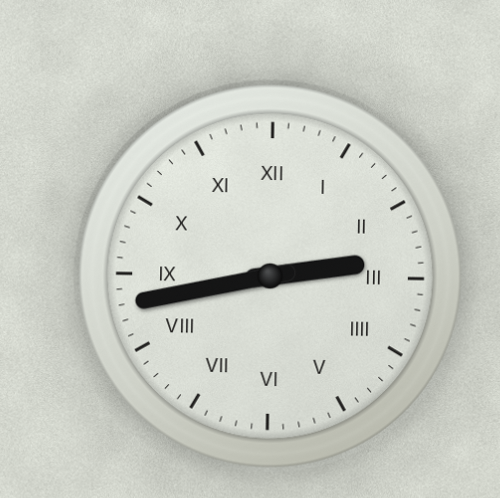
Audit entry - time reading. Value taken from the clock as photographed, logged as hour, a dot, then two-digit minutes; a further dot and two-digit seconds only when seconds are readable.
2.43
